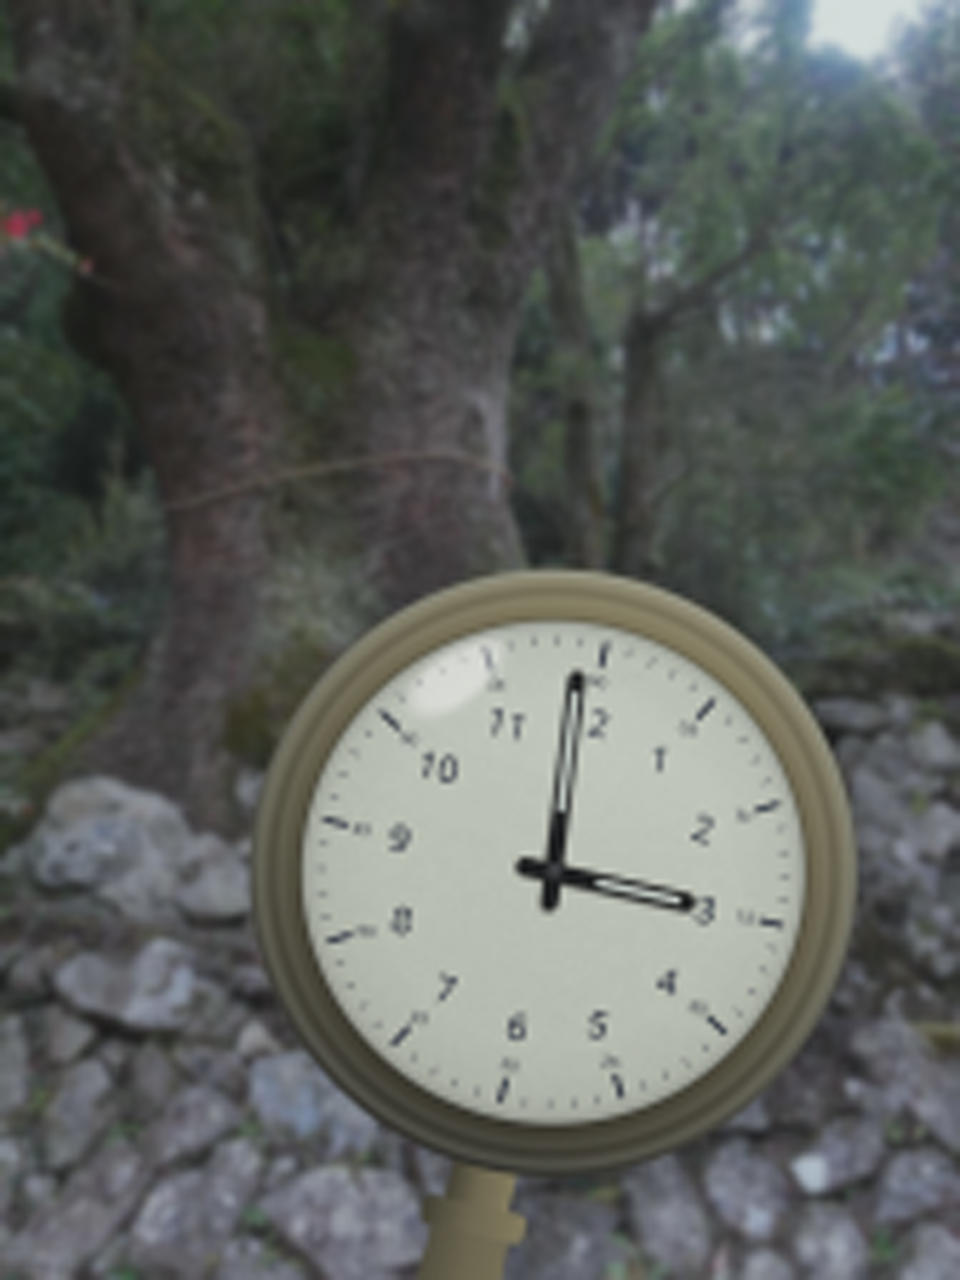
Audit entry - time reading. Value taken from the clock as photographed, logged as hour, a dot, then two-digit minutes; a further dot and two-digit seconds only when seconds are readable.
2.59
